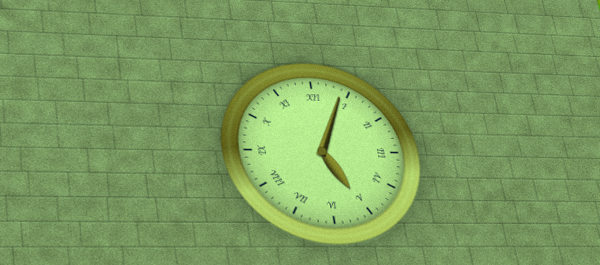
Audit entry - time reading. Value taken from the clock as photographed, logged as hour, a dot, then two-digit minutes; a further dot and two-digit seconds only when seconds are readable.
5.04
